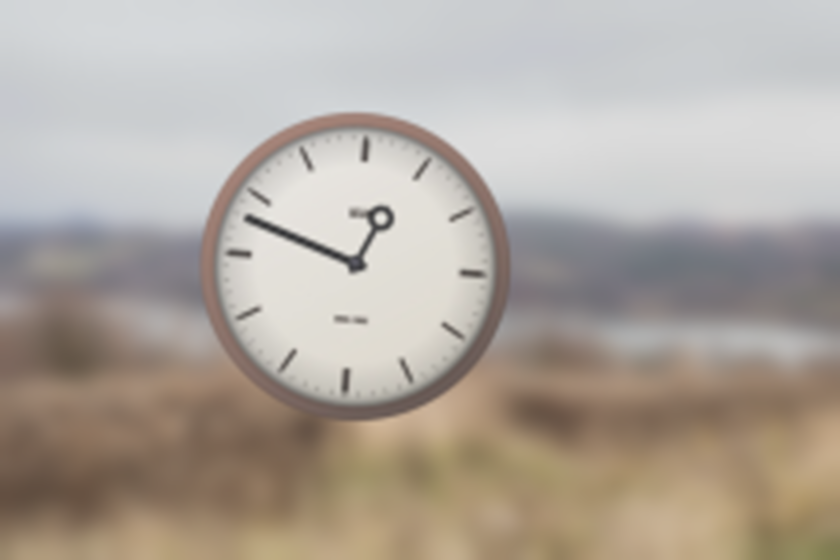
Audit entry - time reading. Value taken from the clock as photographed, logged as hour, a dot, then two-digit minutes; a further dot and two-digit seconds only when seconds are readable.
12.48
